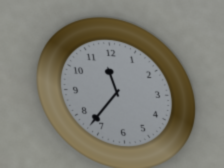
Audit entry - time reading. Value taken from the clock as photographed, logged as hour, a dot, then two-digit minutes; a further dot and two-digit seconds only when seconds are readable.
11.37
